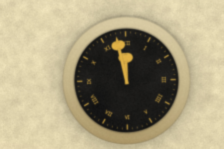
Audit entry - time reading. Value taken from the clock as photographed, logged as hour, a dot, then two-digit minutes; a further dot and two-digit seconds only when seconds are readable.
11.58
